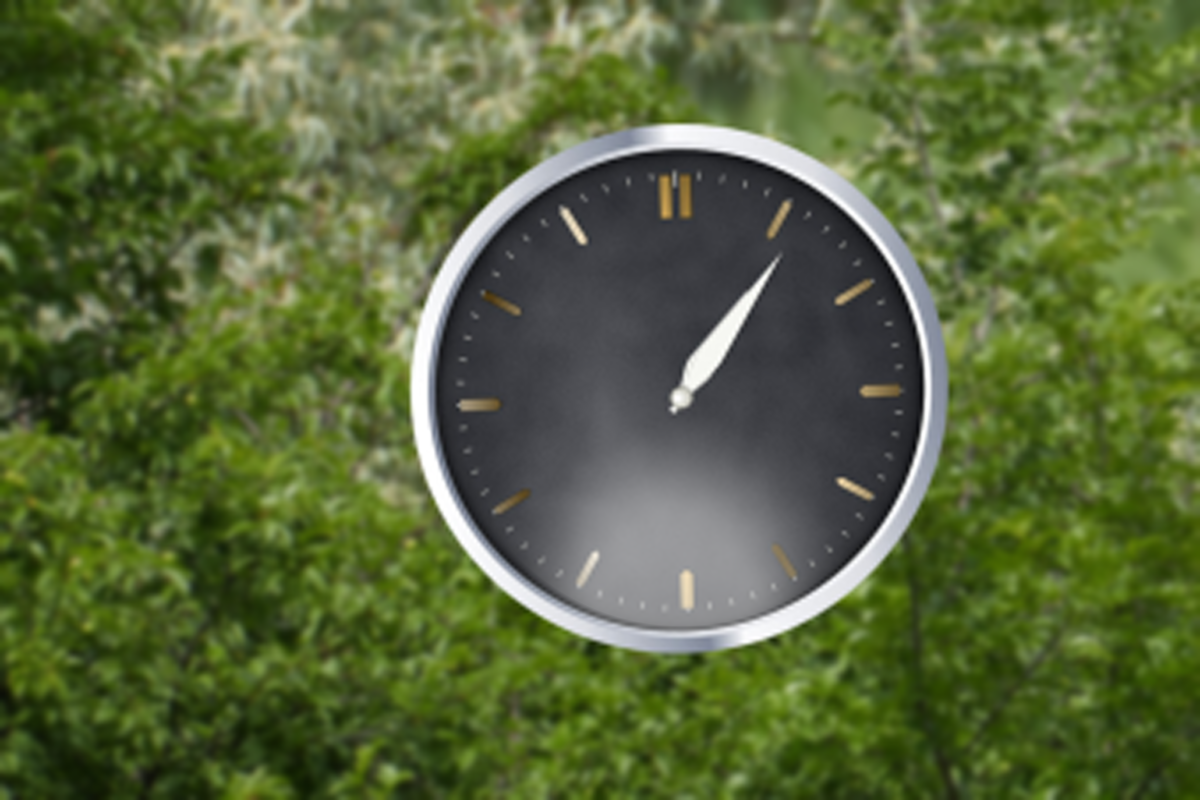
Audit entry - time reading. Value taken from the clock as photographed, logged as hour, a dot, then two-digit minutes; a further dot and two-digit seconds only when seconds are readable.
1.06
